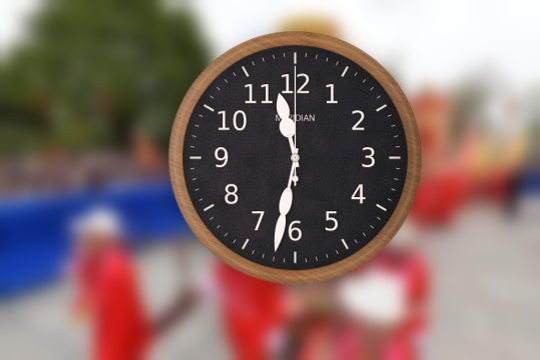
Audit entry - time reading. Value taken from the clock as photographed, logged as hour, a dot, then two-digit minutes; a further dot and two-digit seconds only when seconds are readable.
11.32.00
